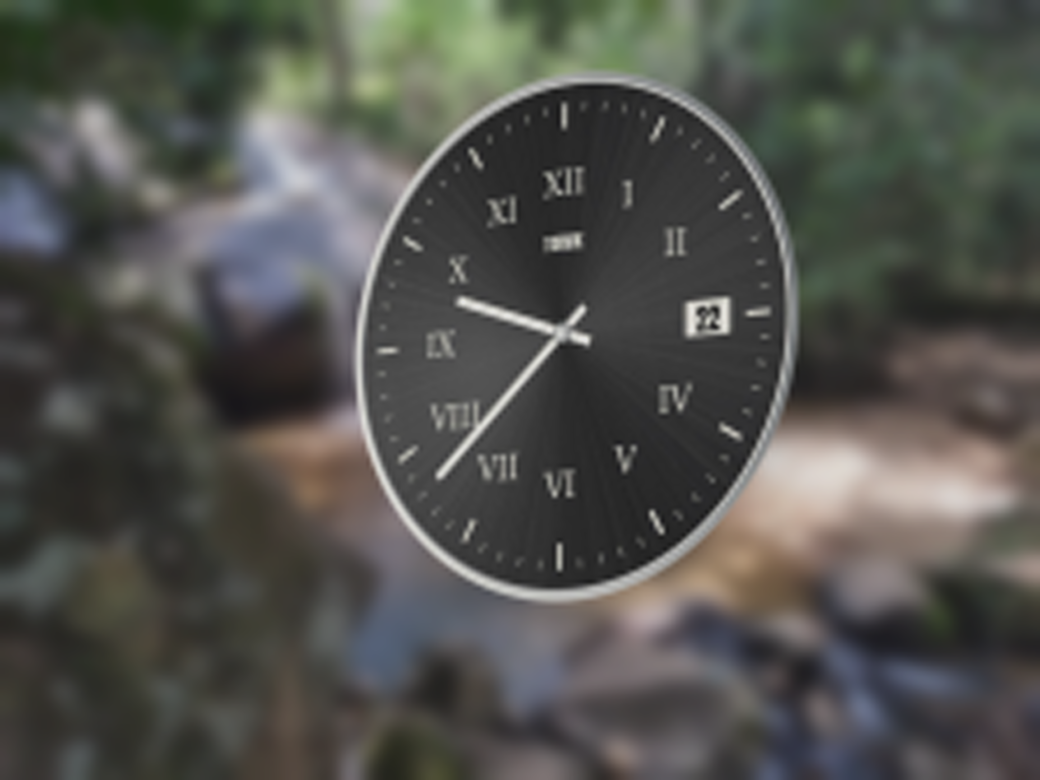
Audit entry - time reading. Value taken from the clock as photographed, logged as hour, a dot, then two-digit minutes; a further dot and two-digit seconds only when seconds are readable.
9.38
